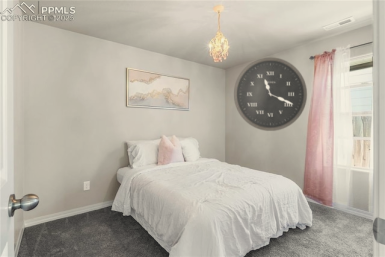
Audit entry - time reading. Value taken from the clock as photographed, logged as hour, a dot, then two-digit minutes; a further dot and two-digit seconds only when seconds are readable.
11.19
